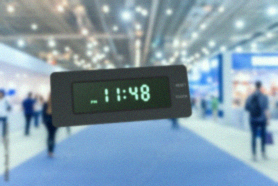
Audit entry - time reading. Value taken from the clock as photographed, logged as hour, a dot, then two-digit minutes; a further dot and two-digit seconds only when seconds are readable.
11.48
